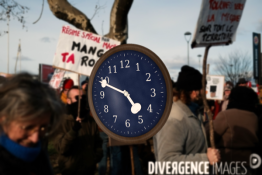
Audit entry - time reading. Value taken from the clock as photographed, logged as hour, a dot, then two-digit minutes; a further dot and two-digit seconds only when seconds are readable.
4.49
